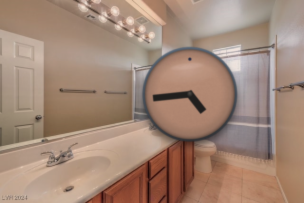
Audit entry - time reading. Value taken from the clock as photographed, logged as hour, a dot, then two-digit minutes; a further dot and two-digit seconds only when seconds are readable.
4.44
